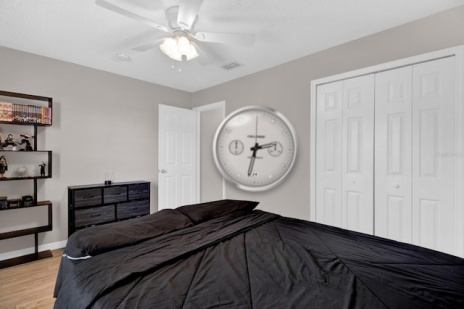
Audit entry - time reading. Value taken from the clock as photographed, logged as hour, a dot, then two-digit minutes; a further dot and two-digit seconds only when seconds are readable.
2.32
